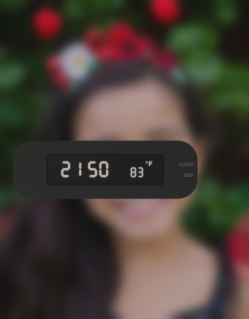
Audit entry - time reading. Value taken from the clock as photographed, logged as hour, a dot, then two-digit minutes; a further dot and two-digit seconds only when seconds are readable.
21.50
